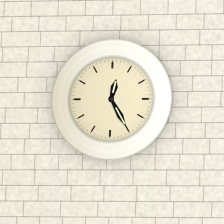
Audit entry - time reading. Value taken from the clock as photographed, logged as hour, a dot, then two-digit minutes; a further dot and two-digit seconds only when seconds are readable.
12.25
